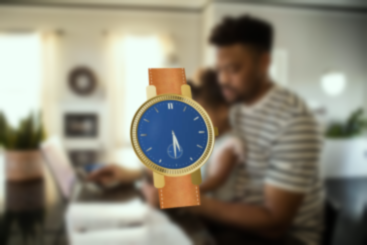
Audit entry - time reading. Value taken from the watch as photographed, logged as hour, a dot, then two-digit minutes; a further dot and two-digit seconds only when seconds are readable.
5.30
